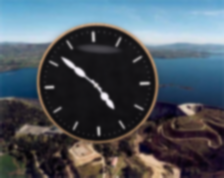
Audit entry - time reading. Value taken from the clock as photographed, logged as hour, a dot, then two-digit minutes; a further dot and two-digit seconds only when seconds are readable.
4.52
